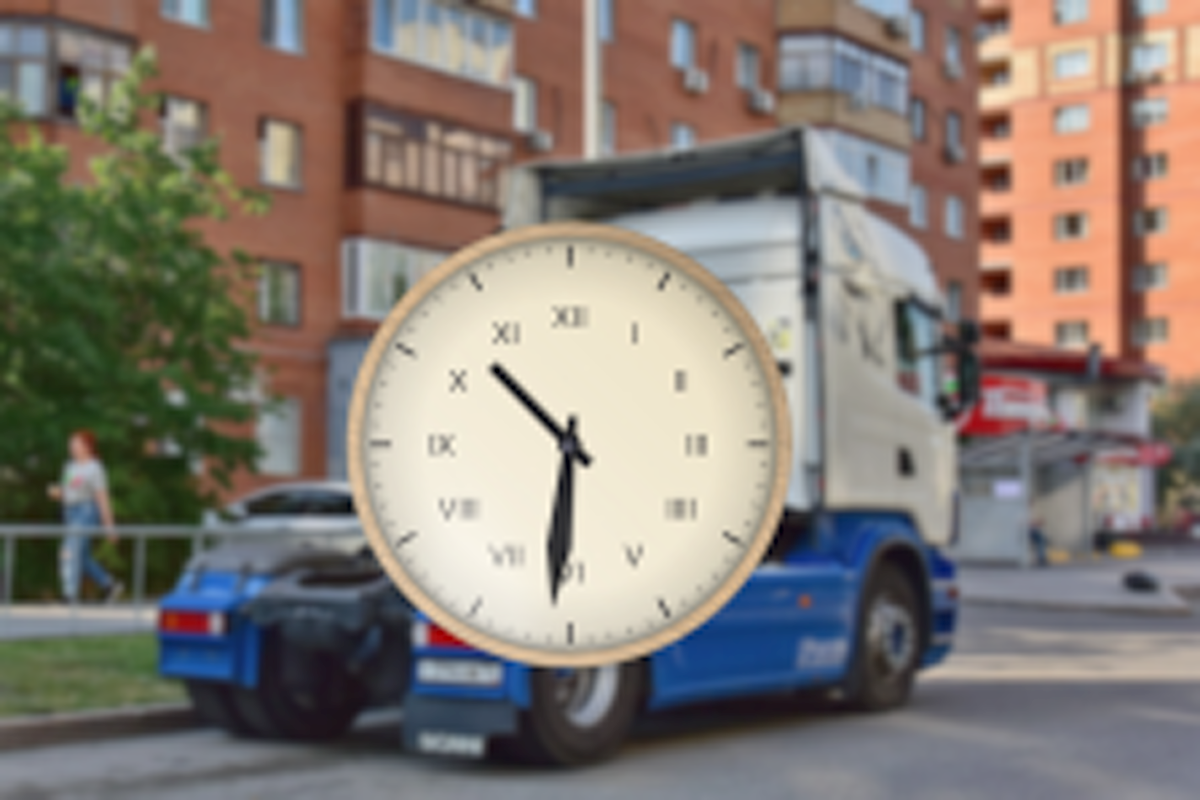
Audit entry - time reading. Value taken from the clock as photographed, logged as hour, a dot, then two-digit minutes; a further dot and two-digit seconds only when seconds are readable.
10.31
